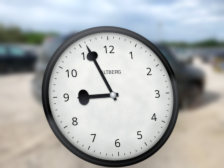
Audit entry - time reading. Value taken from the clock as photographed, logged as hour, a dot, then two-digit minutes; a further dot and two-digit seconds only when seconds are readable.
8.56
